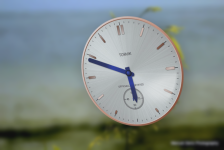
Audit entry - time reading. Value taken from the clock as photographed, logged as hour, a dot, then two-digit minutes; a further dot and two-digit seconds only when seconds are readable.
5.49
